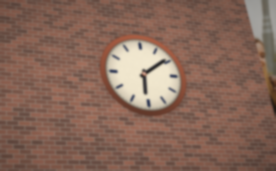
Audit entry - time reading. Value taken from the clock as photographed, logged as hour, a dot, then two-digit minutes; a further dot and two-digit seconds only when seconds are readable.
6.09
